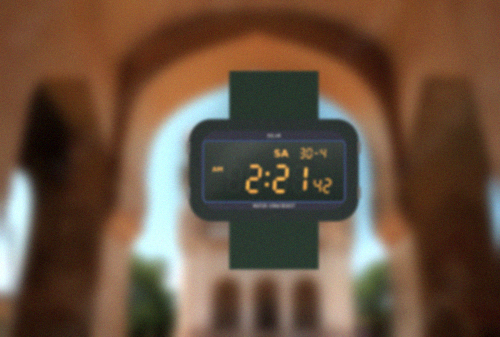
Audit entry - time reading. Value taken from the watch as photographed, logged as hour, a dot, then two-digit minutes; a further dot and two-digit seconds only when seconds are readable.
2.21.42
